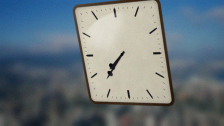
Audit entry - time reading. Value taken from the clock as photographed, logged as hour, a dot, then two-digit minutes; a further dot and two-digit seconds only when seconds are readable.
7.37
